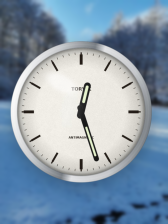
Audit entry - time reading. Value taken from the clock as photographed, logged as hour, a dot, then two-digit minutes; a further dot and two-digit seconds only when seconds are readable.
12.27
